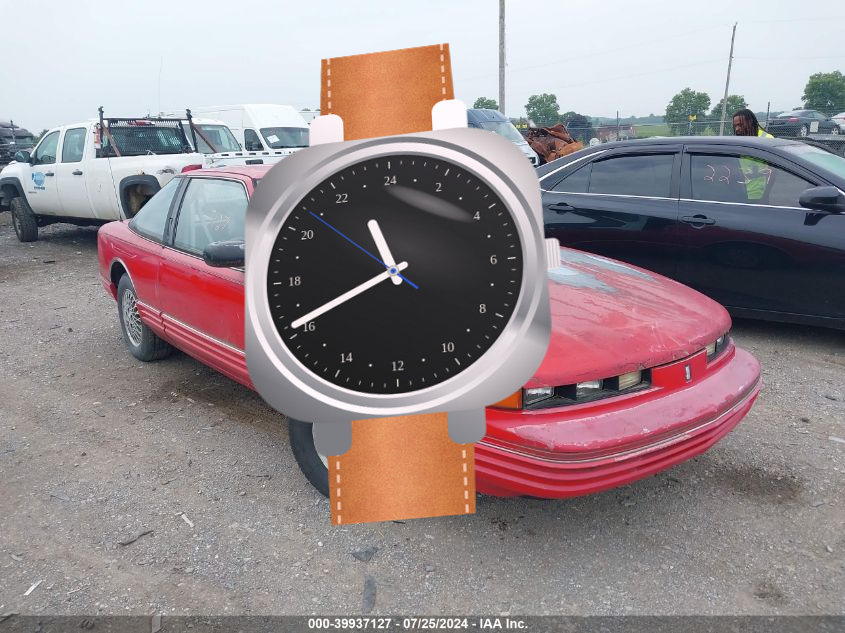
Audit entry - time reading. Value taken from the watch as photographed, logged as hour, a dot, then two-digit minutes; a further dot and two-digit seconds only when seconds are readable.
22.40.52
